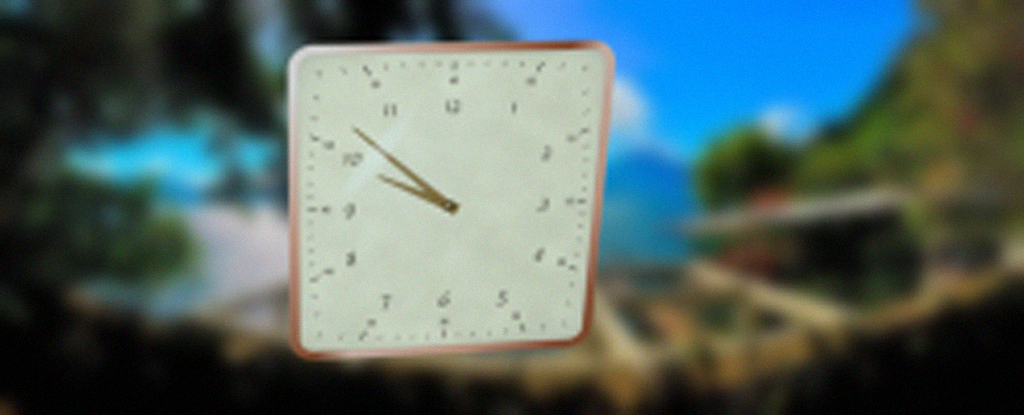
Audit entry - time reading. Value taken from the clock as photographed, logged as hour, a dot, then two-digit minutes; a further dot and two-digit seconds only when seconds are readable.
9.52
